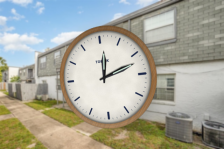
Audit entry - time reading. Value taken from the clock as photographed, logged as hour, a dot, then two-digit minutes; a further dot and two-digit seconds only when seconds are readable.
12.12
